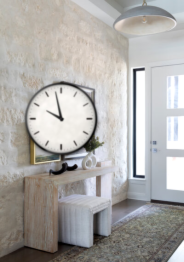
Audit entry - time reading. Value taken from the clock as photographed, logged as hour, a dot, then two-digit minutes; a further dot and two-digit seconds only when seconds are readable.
9.58
